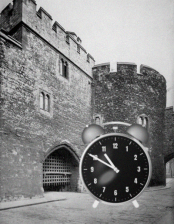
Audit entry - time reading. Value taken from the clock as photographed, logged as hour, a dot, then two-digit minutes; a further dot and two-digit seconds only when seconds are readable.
10.50
